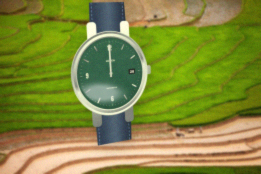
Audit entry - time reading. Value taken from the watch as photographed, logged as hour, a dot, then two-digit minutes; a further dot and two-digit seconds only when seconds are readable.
12.00
